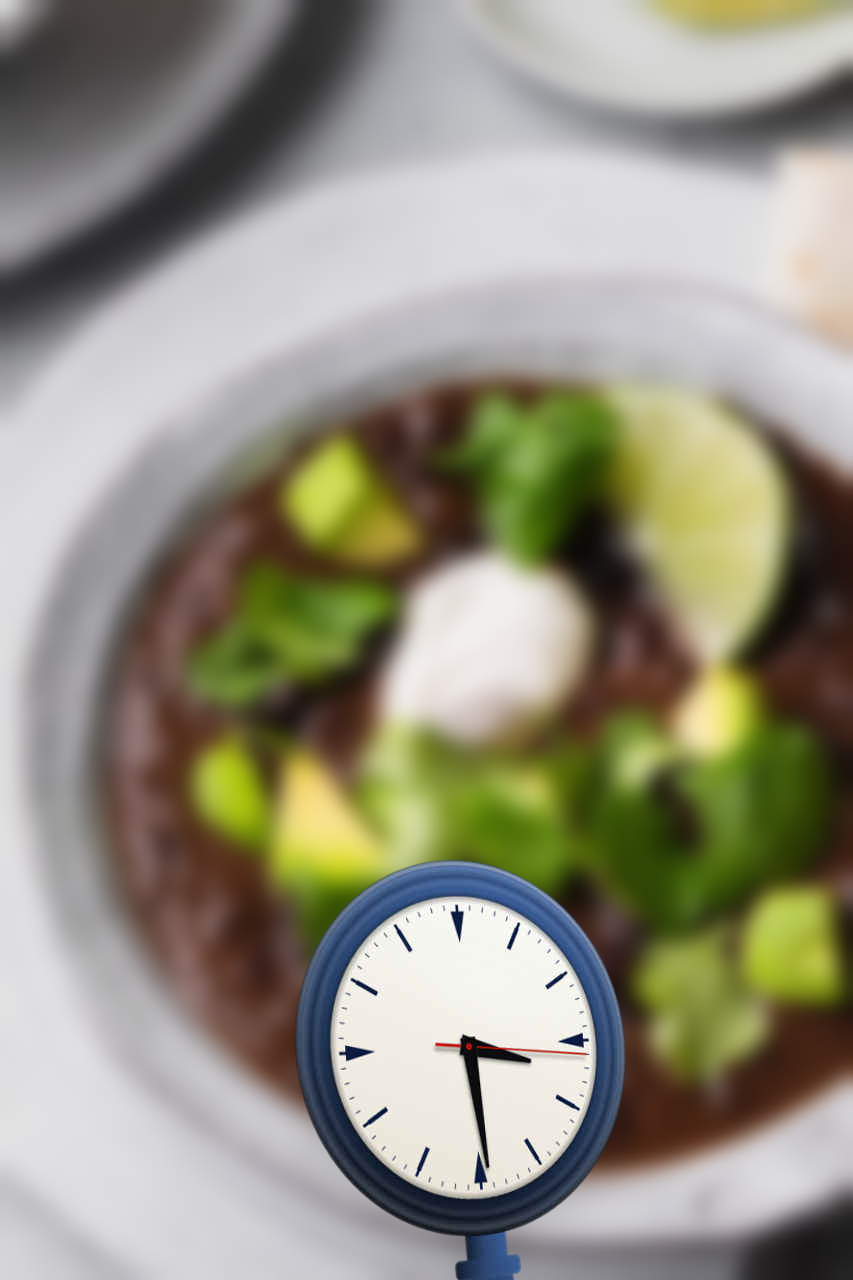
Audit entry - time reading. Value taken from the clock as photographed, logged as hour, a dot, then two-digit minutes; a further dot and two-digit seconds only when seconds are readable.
3.29.16
